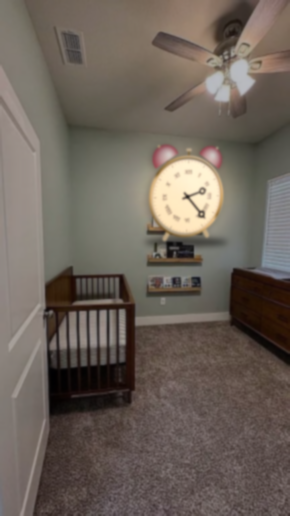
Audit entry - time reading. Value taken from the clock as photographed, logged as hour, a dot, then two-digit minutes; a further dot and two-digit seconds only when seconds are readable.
2.23
